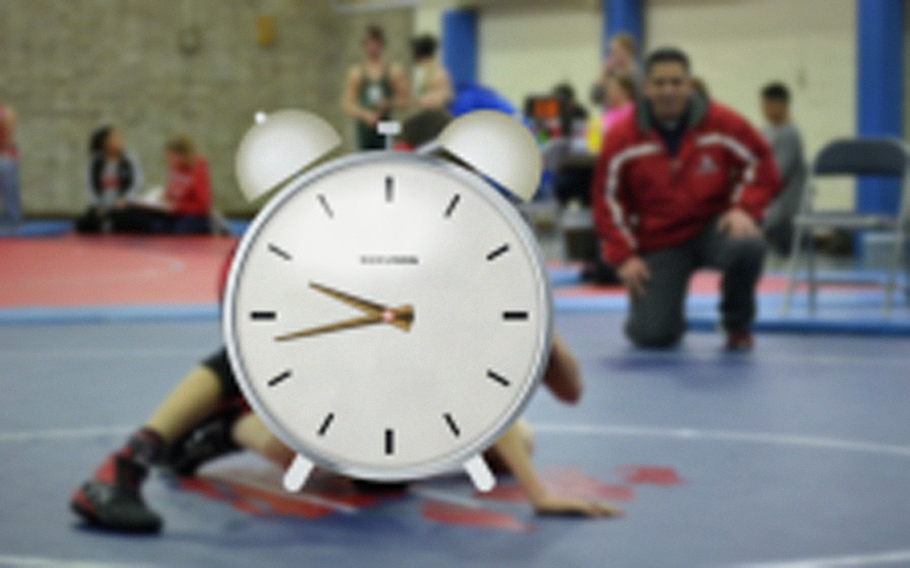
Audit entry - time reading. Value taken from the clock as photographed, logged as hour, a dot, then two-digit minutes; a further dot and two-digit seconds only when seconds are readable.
9.43
